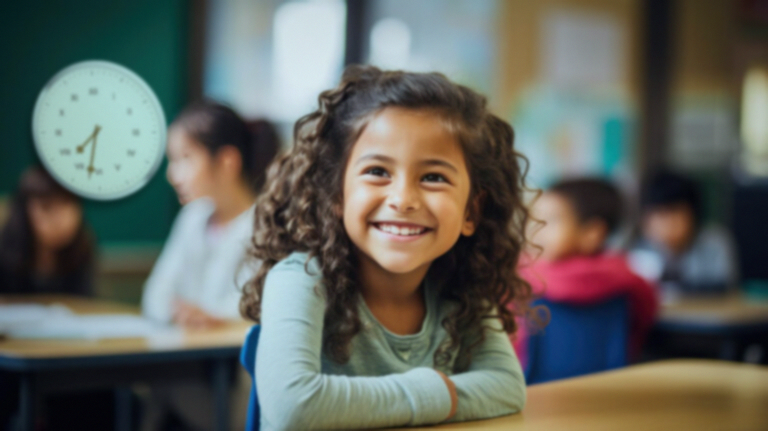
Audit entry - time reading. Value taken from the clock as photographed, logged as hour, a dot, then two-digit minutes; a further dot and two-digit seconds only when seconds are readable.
7.32
